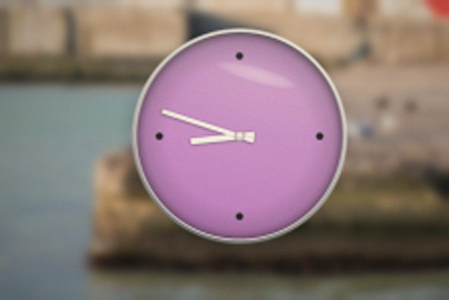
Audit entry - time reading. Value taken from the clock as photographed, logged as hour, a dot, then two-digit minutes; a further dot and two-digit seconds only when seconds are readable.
8.48
